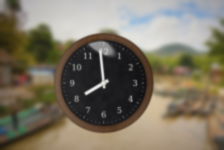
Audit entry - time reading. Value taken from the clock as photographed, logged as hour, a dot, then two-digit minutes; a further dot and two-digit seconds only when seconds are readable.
7.59
